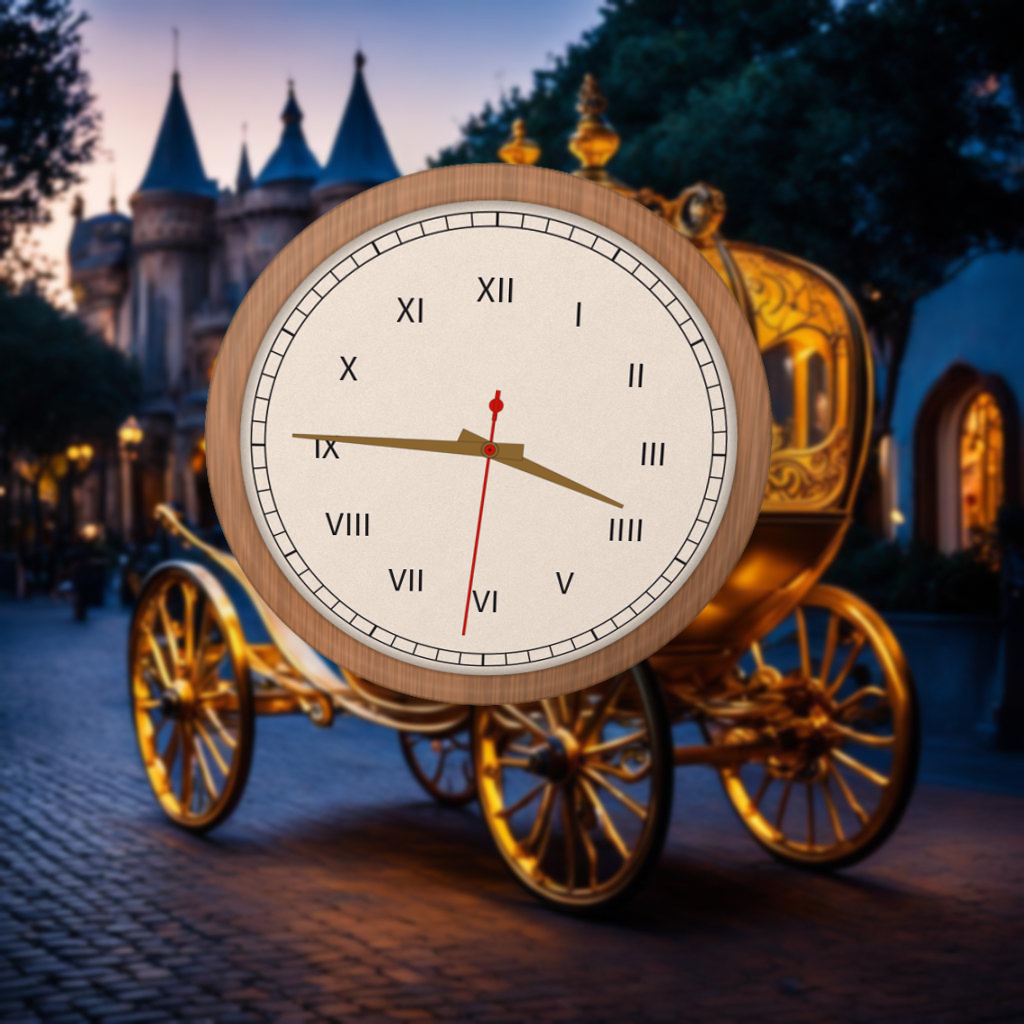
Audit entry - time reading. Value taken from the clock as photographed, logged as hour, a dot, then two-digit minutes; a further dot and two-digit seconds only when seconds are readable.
3.45.31
